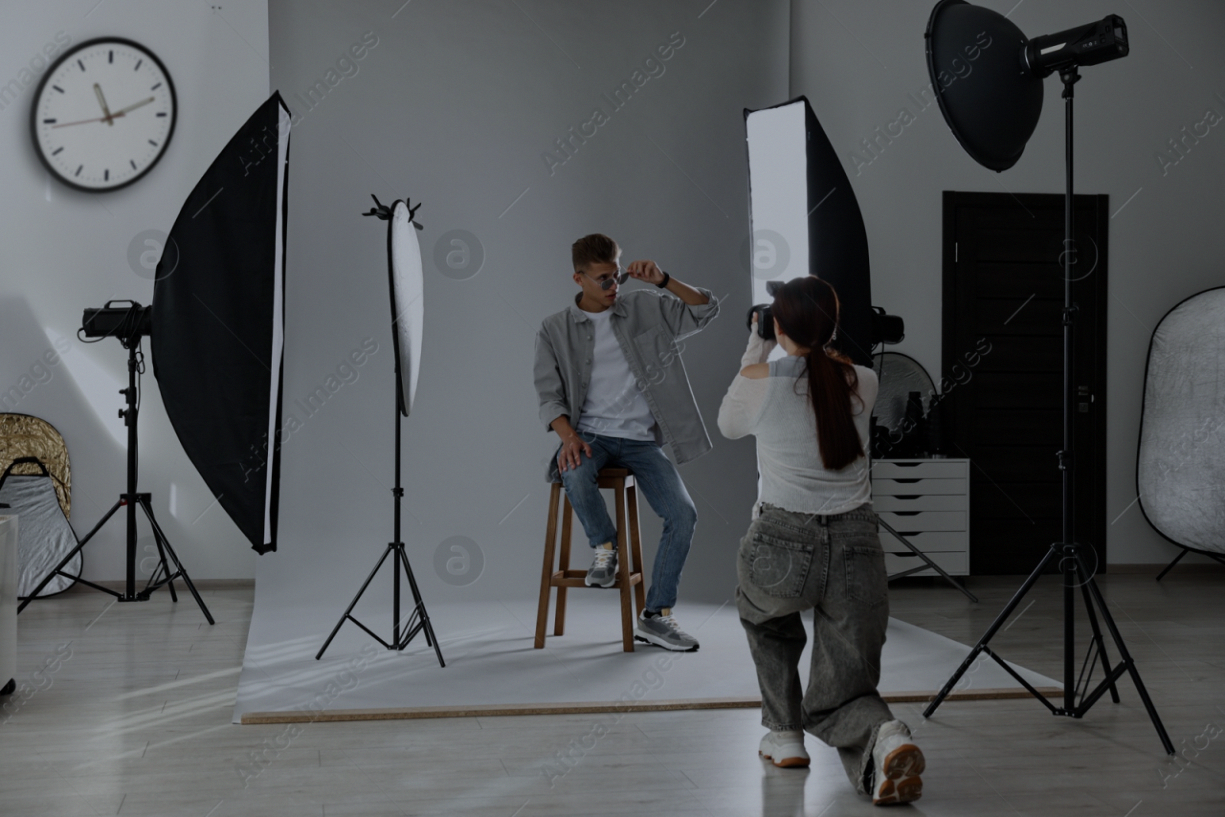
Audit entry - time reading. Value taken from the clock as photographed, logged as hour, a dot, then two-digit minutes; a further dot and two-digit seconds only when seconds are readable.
11.11.44
